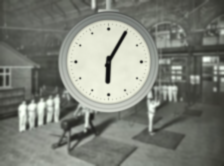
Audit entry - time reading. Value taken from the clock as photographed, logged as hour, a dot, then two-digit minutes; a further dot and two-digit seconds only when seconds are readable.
6.05
